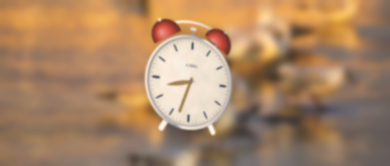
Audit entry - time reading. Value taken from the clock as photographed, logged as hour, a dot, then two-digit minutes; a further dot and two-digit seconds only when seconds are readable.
8.33
